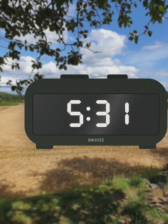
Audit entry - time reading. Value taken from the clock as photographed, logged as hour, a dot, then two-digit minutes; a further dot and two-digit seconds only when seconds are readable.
5.31
